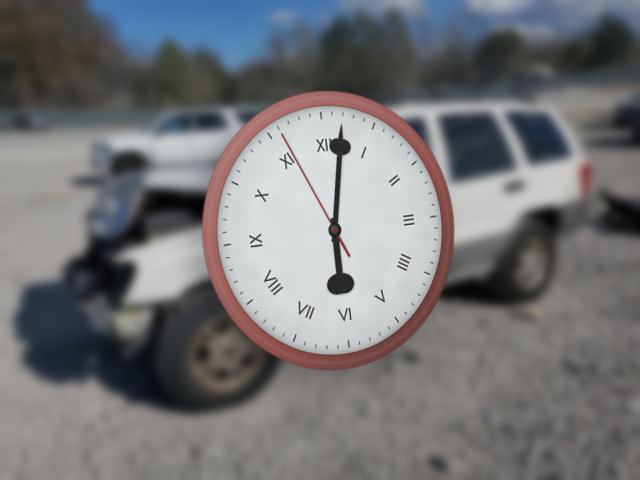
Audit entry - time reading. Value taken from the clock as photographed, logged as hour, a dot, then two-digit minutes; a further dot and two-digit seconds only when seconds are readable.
6.01.56
